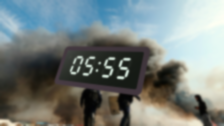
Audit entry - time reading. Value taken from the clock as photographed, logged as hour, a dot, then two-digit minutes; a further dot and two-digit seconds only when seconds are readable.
5.55
